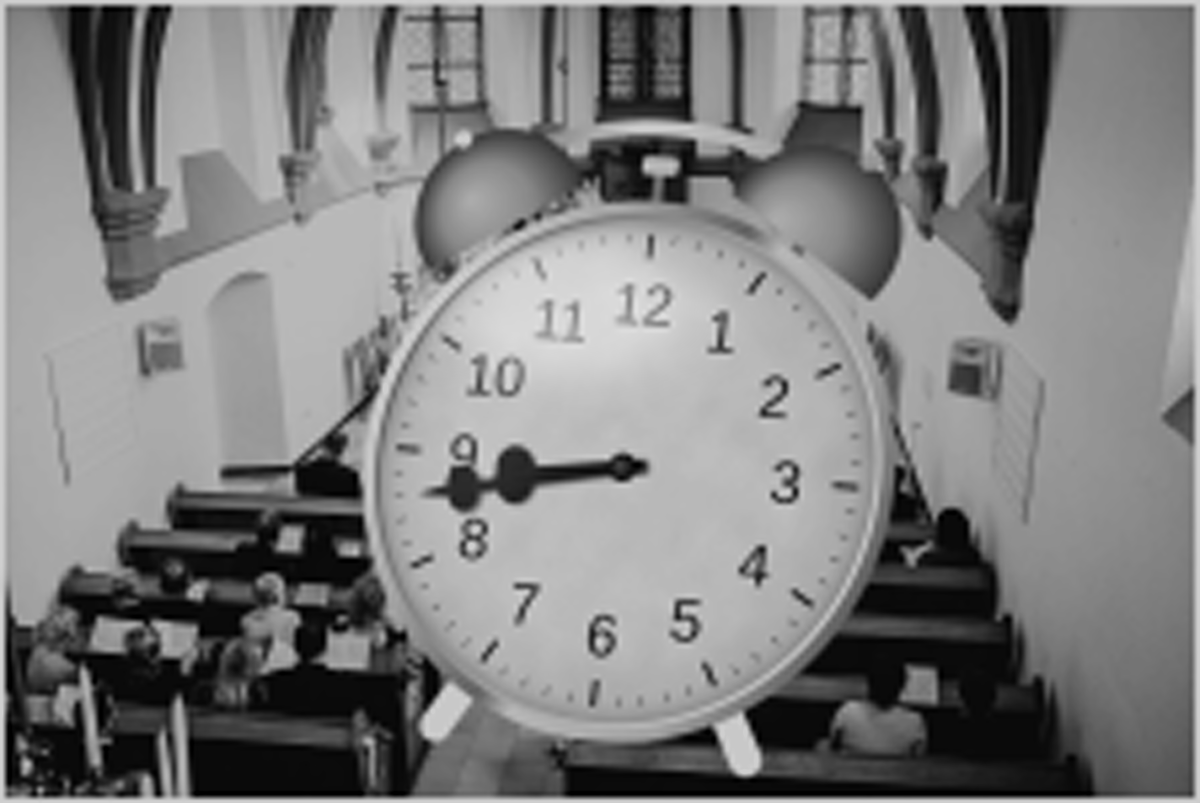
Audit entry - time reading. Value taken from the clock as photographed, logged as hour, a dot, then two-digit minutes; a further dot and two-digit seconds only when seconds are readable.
8.43
